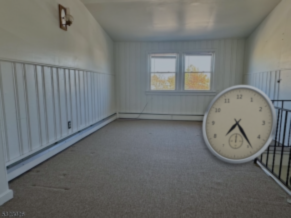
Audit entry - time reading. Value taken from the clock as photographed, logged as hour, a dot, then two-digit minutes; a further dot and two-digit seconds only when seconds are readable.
7.24
